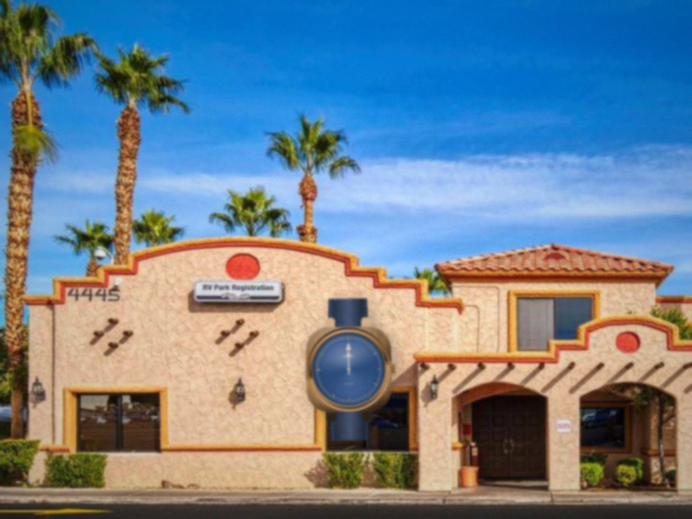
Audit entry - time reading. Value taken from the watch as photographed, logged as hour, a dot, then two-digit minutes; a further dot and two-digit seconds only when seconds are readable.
12.00
